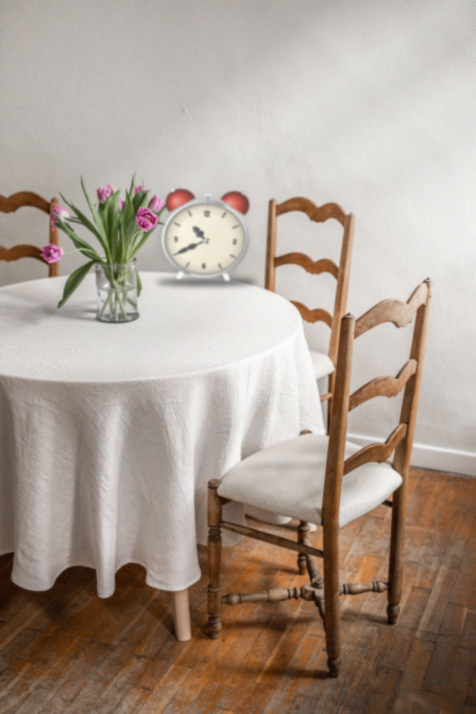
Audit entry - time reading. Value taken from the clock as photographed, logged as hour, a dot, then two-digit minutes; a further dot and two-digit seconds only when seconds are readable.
10.40
